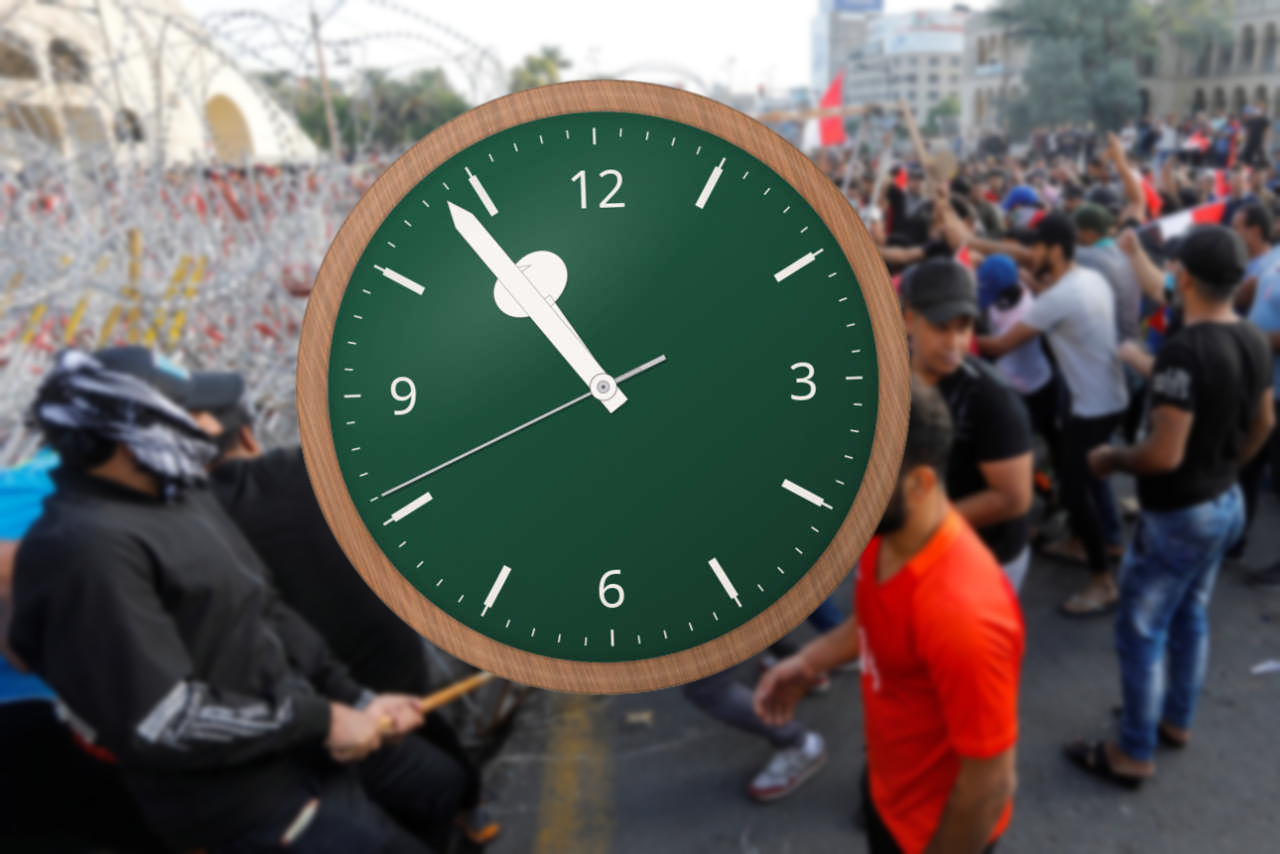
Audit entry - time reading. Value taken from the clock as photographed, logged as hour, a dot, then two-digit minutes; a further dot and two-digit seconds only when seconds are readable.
10.53.41
